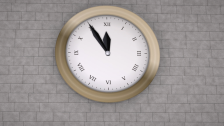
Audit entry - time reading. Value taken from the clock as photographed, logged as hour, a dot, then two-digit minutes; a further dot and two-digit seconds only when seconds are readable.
11.55
